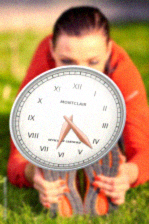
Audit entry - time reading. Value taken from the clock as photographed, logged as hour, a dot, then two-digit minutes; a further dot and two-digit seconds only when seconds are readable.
6.22
